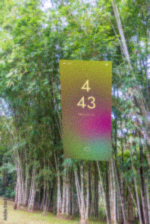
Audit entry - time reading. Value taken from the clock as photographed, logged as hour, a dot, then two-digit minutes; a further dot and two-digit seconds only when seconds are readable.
4.43
